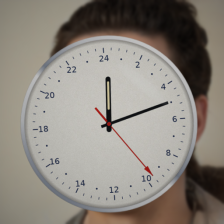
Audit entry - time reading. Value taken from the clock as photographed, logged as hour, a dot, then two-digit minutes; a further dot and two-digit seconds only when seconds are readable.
0.12.24
